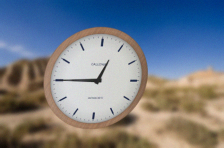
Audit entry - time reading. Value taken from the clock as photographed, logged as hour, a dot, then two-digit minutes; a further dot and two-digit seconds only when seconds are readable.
12.45
